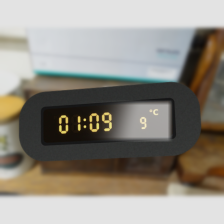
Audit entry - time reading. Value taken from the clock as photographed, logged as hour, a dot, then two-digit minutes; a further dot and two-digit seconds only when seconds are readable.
1.09
